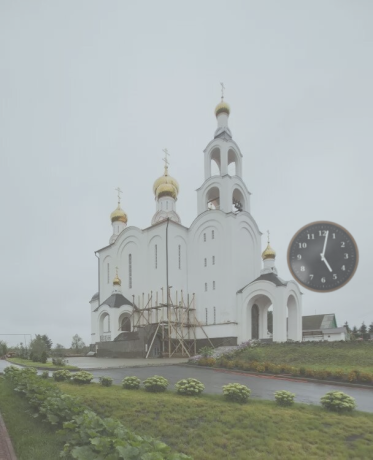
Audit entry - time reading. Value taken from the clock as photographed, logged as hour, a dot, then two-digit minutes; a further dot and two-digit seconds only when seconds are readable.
5.02
